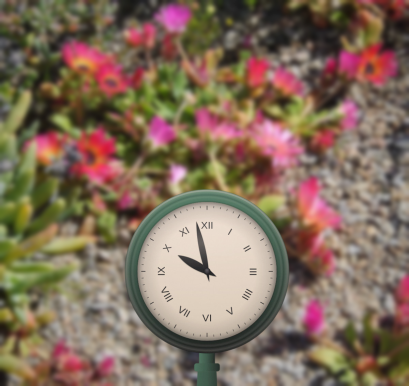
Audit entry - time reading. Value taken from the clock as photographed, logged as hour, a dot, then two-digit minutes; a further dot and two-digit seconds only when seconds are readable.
9.58
